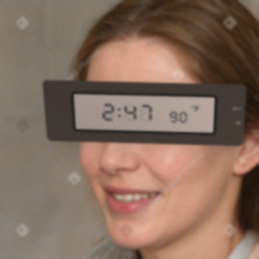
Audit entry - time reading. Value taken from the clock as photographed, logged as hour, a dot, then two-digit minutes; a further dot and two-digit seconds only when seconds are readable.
2.47
